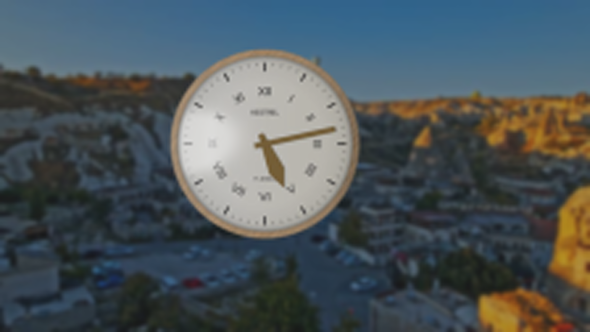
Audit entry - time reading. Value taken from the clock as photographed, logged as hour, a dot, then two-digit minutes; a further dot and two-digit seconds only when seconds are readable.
5.13
